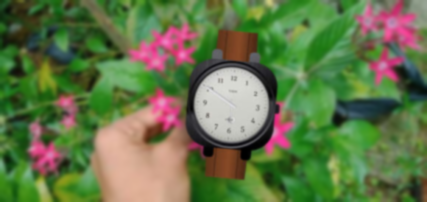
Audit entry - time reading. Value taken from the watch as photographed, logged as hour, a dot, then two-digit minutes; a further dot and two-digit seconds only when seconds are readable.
5.50
